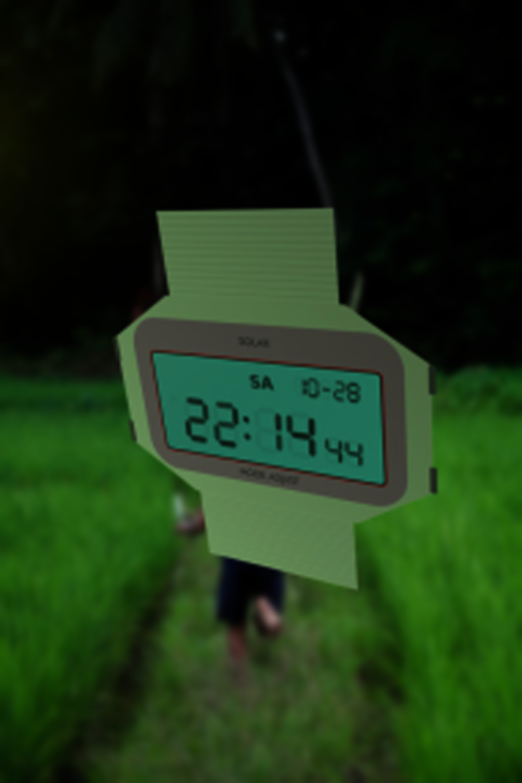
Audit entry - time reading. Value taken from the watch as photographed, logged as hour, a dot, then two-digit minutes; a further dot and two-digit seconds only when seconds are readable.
22.14.44
